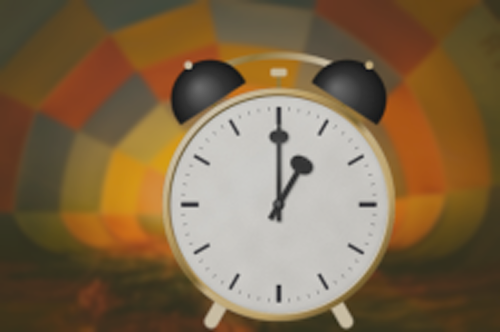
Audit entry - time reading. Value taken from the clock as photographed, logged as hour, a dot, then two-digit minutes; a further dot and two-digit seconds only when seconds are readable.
1.00
